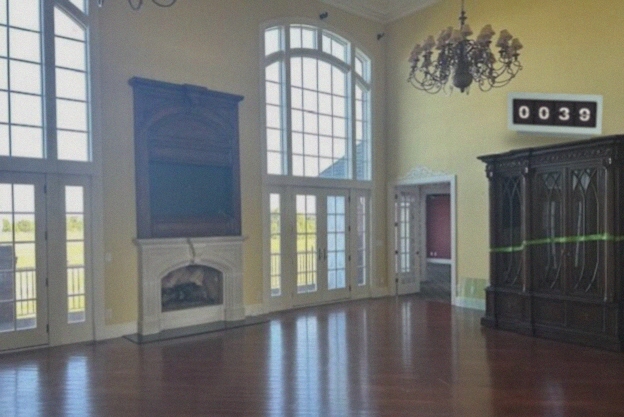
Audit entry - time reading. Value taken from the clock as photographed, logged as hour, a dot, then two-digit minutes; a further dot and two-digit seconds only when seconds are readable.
0.39
